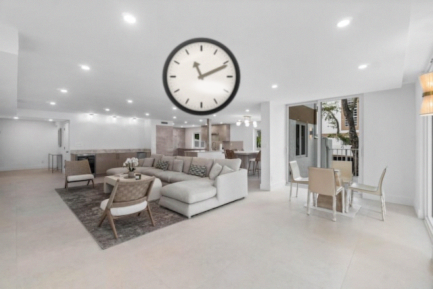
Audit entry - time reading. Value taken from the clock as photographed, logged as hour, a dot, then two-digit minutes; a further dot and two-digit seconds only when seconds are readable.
11.11
